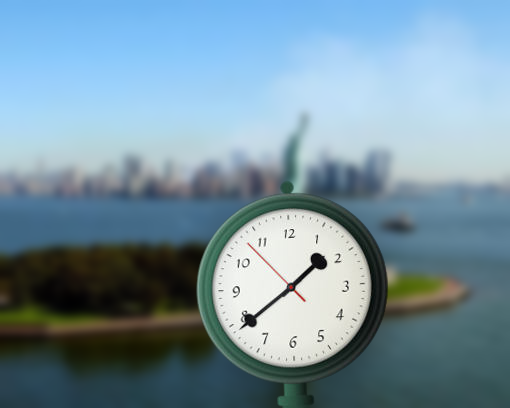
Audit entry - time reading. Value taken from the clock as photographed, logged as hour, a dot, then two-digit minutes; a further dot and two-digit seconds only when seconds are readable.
1.38.53
